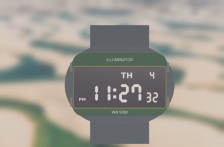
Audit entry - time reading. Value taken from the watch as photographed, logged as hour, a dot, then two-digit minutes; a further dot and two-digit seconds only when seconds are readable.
11.27.32
